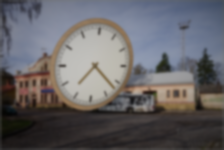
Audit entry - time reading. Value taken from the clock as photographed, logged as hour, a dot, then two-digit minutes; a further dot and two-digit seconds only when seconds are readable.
7.22
